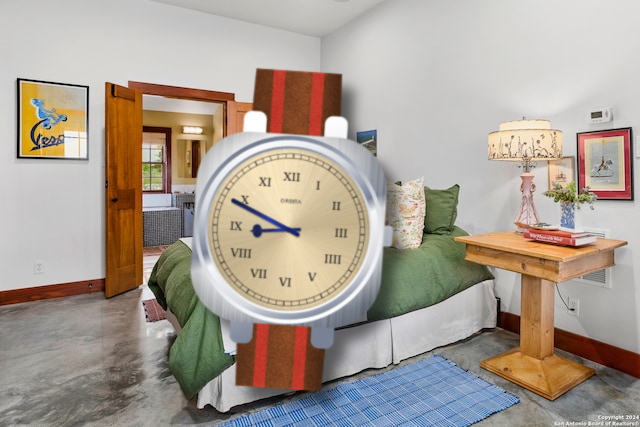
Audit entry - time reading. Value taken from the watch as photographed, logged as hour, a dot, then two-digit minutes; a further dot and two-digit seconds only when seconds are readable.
8.49
